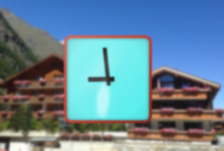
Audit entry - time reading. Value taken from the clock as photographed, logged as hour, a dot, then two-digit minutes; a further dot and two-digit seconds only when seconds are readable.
8.59
